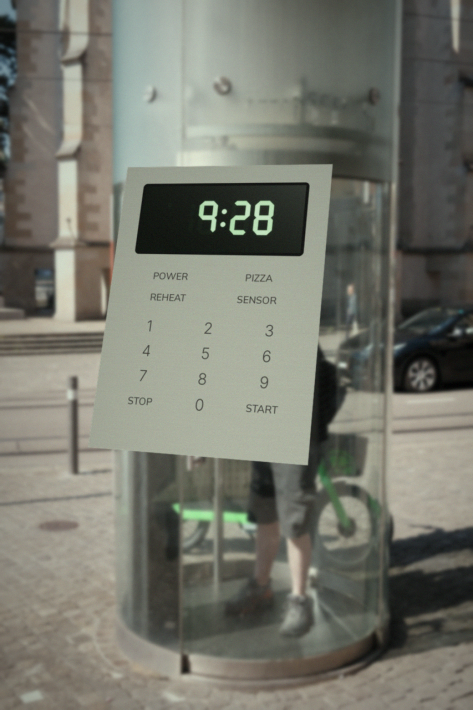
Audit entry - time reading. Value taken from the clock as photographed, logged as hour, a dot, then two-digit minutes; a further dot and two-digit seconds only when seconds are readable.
9.28
